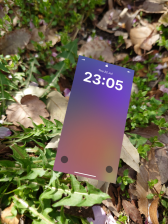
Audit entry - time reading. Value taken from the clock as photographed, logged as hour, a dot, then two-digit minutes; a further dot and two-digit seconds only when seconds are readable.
23.05
